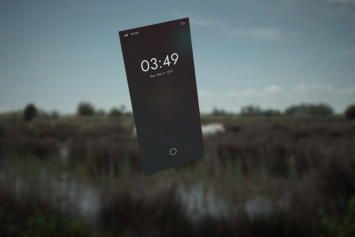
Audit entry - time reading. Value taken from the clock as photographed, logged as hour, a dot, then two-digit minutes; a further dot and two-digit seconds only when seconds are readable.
3.49
